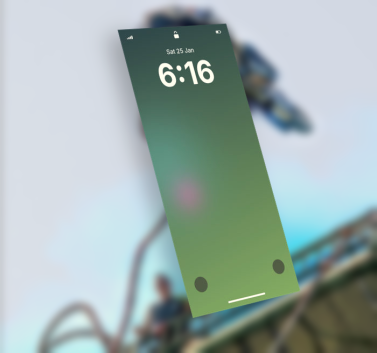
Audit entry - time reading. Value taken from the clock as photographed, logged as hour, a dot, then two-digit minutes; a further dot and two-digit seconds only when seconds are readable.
6.16
